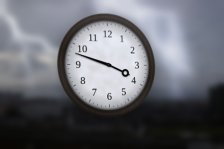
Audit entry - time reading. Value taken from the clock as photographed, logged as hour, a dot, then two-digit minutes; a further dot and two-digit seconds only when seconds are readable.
3.48
